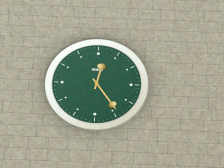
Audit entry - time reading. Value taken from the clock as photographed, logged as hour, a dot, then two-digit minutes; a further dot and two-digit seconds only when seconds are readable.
12.24
